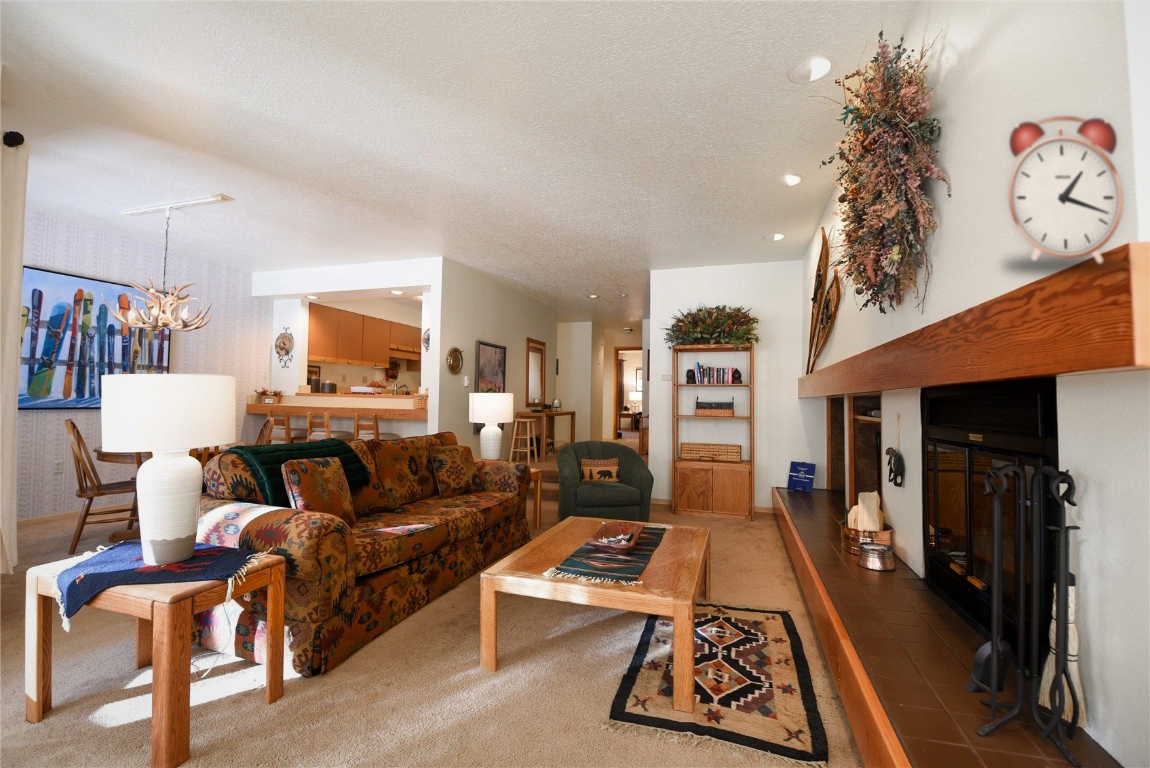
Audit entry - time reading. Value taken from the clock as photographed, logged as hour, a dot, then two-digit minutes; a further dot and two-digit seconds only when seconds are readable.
1.18
